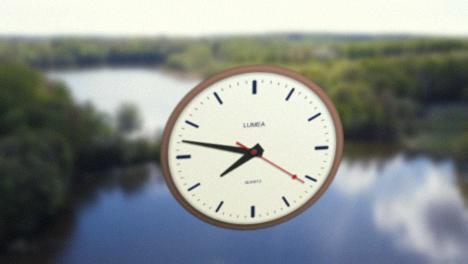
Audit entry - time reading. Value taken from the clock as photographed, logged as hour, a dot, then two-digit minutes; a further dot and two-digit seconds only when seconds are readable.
7.47.21
